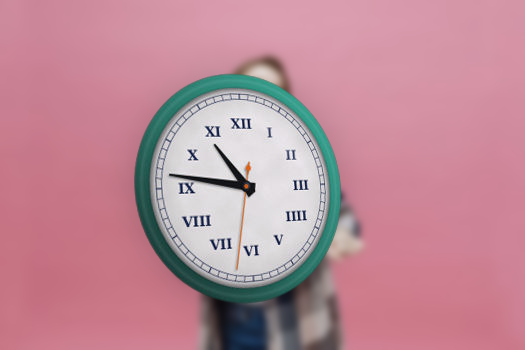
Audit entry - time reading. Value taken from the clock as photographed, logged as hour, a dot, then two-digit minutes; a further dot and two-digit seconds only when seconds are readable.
10.46.32
